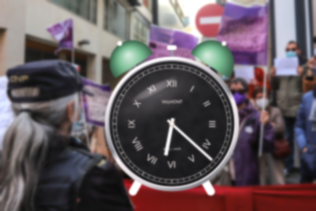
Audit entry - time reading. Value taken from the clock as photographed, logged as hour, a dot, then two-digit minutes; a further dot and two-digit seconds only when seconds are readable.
6.22
